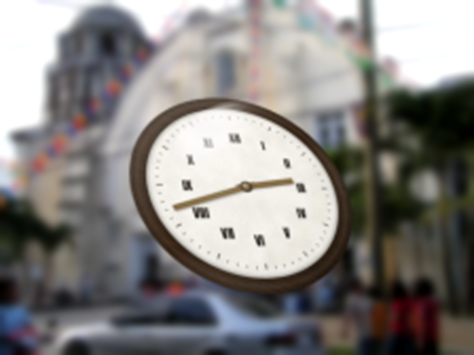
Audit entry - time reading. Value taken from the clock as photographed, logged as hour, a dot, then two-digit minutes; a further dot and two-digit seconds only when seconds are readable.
2.42
